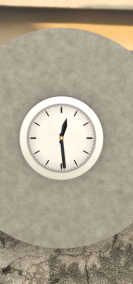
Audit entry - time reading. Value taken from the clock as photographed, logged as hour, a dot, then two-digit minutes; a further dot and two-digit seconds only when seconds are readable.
12.29
